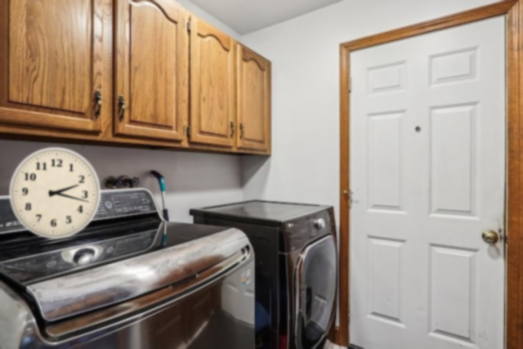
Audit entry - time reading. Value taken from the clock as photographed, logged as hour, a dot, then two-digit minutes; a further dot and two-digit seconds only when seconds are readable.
2.17
